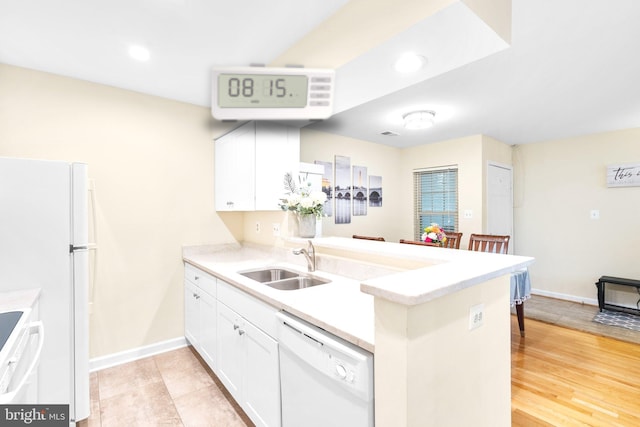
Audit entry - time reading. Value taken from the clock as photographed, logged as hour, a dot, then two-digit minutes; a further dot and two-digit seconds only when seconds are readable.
8.15
